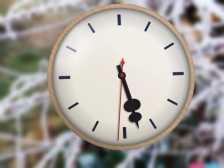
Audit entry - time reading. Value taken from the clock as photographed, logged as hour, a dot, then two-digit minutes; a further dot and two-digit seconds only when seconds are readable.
5.27.31
